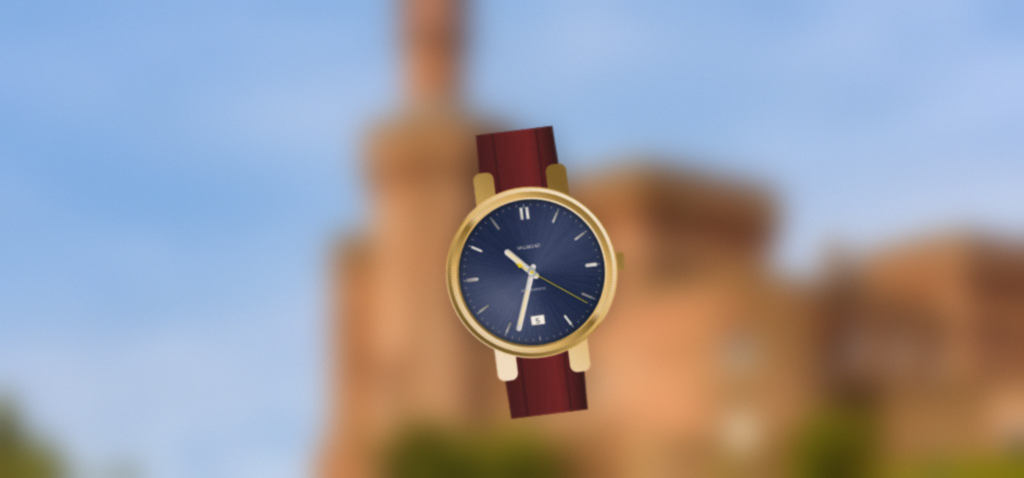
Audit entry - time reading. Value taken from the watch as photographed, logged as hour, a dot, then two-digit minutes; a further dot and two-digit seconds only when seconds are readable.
10.33.21
